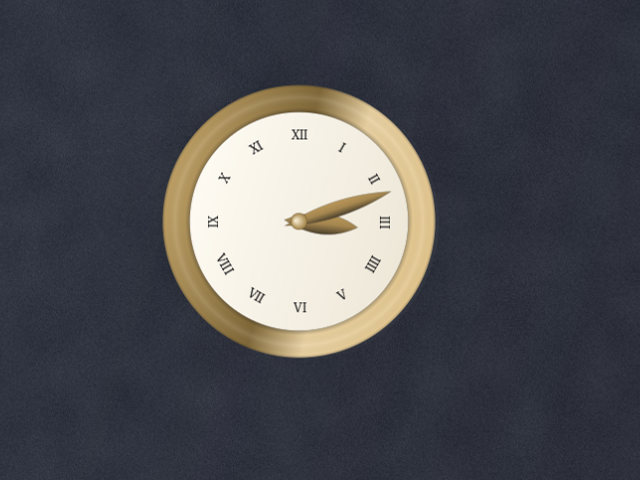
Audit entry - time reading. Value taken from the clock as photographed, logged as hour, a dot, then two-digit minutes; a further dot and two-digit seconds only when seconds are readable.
3.12
